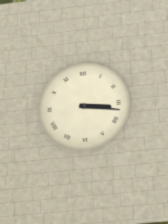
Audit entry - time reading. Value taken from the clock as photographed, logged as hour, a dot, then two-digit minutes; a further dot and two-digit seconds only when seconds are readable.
3.17
